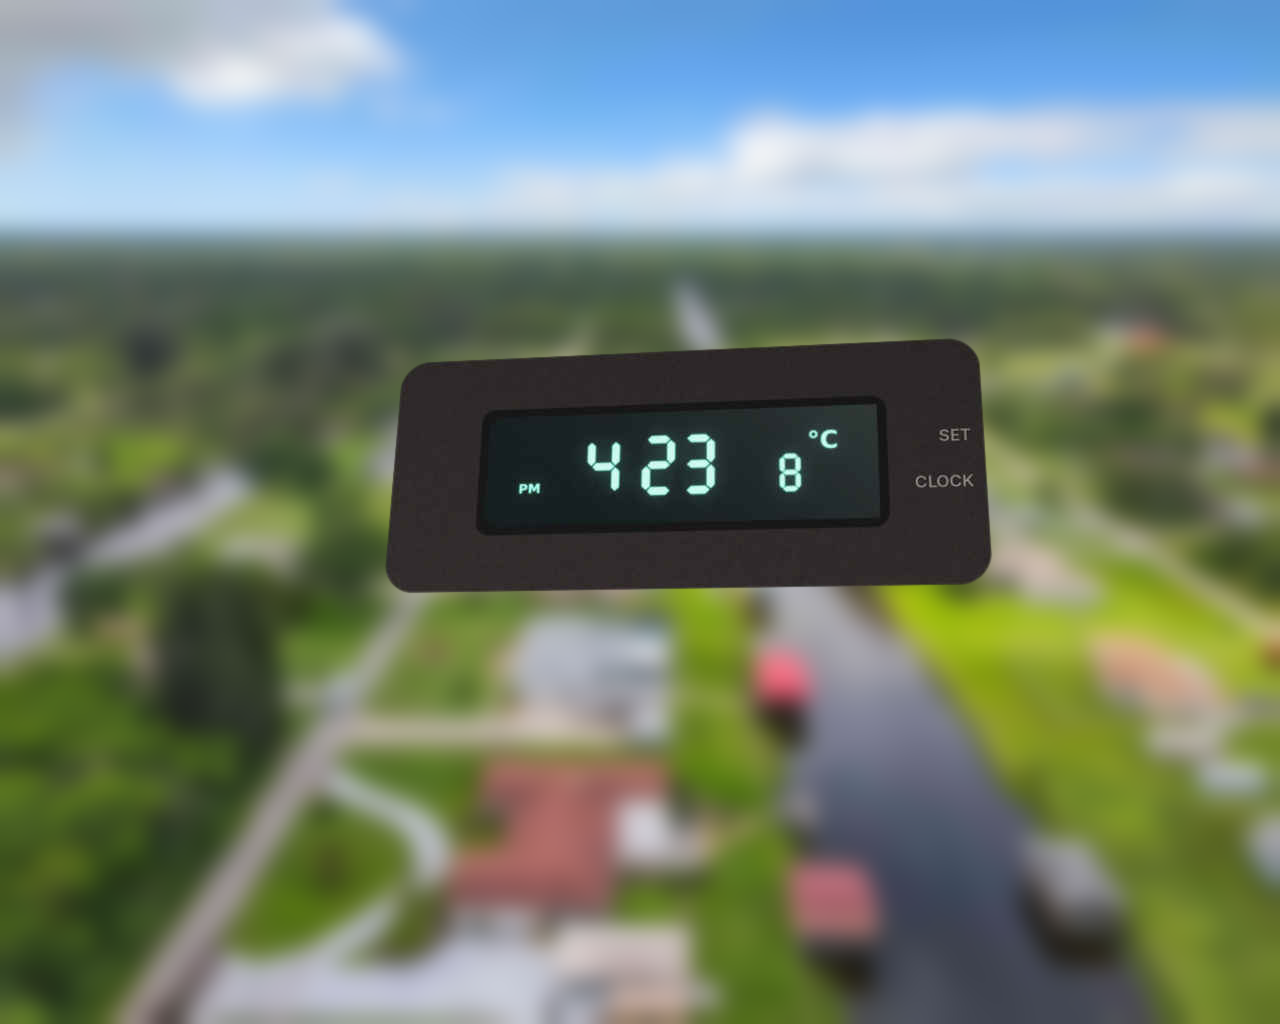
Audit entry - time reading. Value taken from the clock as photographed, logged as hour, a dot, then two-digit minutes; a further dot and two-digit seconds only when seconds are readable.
4.23
